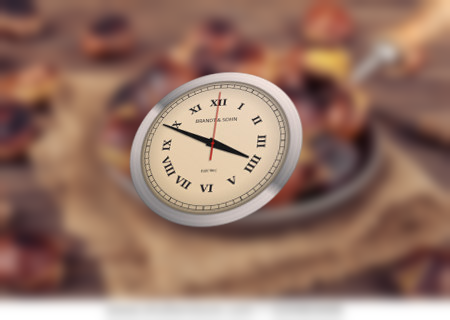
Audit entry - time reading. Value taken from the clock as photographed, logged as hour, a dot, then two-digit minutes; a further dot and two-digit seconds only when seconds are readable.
3.49.00
